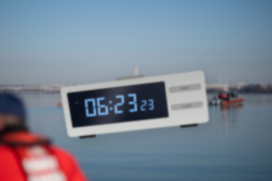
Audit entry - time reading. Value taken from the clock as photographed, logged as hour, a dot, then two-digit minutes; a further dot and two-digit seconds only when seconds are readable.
6.23
